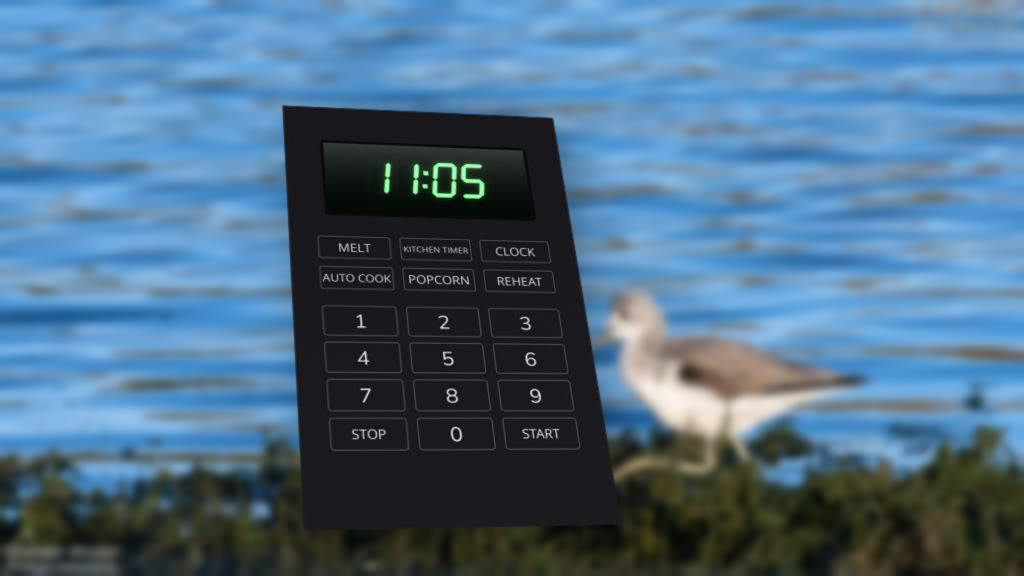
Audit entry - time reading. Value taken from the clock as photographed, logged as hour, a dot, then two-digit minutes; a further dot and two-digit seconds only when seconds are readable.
11.05
